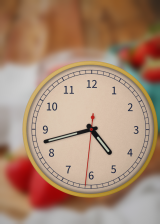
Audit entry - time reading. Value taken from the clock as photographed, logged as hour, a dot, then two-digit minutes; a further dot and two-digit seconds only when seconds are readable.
4.42.31
